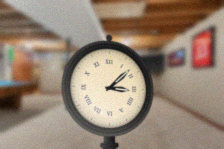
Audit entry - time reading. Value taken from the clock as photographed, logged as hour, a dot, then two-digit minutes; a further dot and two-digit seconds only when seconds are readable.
3.08
